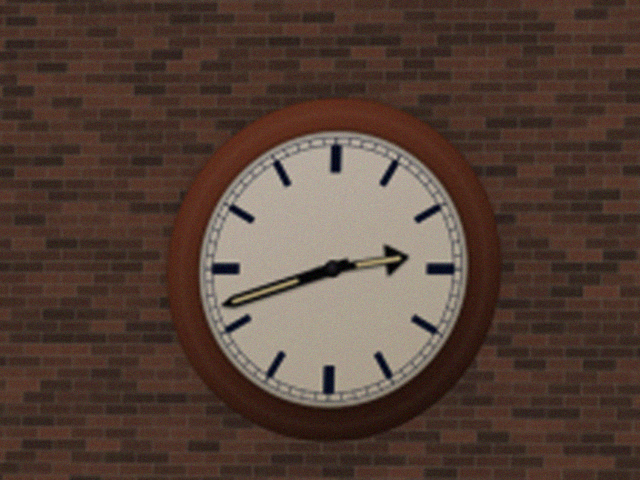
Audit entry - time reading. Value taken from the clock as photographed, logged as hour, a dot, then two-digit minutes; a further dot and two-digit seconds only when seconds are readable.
2.42
